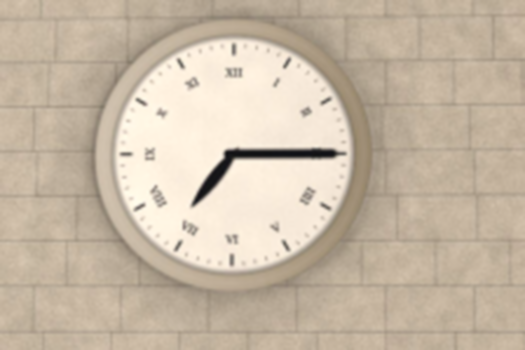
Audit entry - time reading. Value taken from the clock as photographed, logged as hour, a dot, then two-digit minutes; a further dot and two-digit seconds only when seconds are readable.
7.15
